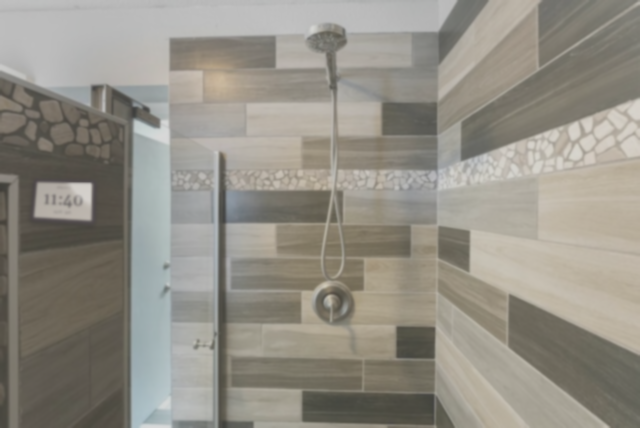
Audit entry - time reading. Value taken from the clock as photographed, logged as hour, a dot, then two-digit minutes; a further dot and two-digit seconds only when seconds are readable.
11.40
